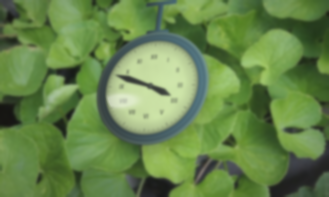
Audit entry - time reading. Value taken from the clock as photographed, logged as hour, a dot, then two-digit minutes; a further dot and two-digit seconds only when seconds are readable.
3.48
